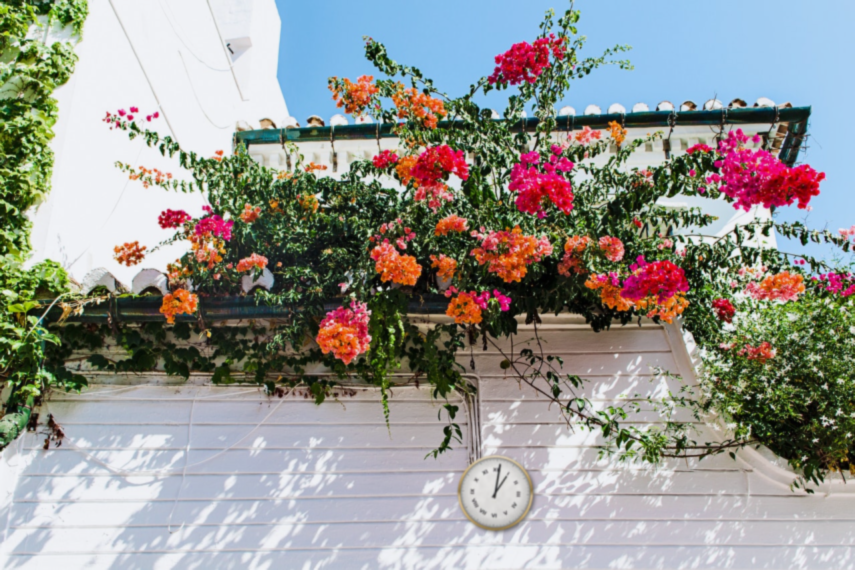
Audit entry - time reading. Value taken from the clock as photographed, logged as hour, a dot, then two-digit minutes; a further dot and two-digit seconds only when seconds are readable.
1.01
